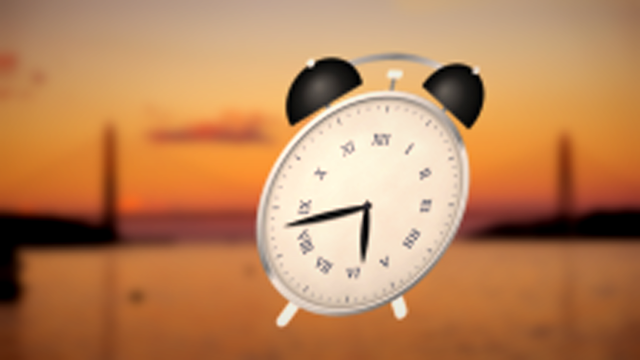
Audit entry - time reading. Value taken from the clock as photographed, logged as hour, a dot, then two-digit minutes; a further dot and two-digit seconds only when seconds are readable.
5.43
